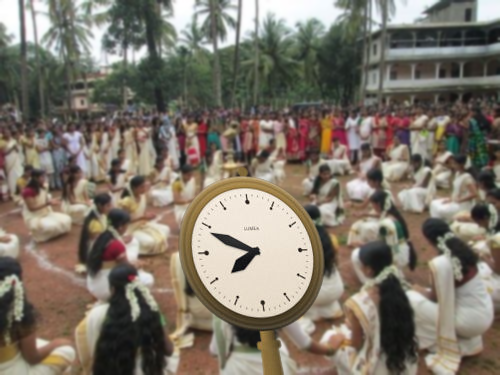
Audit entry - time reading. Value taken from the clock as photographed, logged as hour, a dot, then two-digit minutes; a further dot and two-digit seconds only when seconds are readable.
7.49
